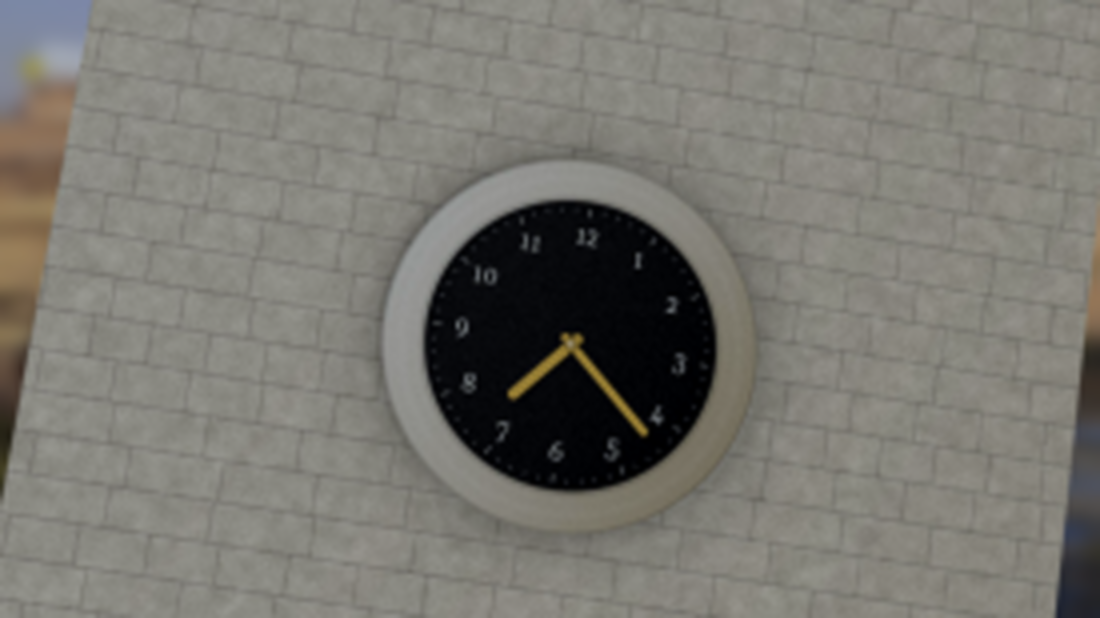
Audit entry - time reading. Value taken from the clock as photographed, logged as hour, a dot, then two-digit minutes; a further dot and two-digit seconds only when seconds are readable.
7.22
